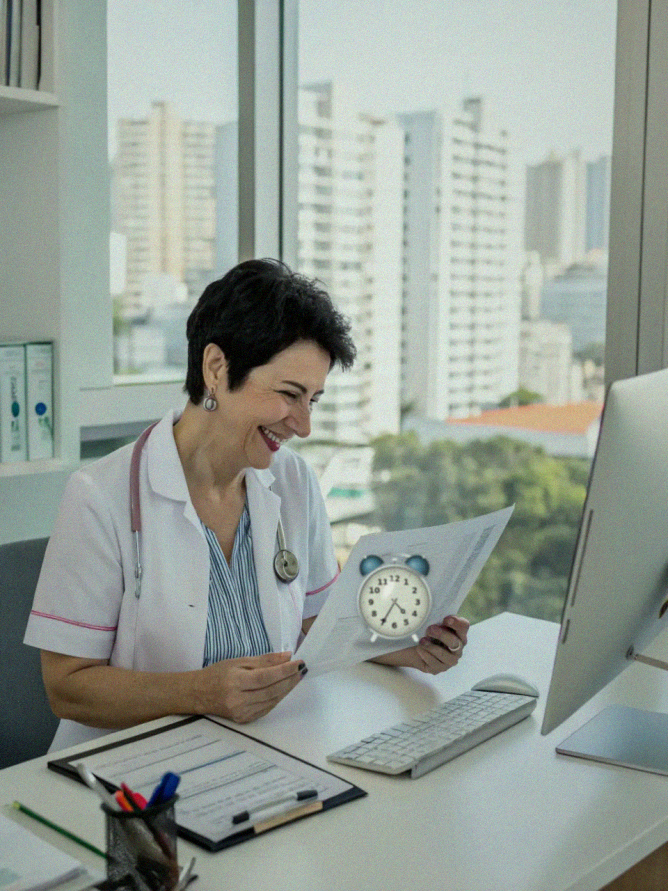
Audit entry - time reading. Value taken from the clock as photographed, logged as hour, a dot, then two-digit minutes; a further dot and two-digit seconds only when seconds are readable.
4.35
